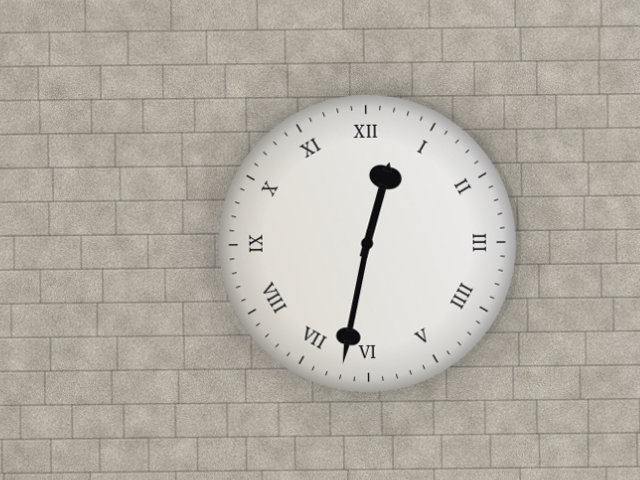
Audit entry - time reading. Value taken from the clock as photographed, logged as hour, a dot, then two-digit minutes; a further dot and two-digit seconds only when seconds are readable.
12.32
